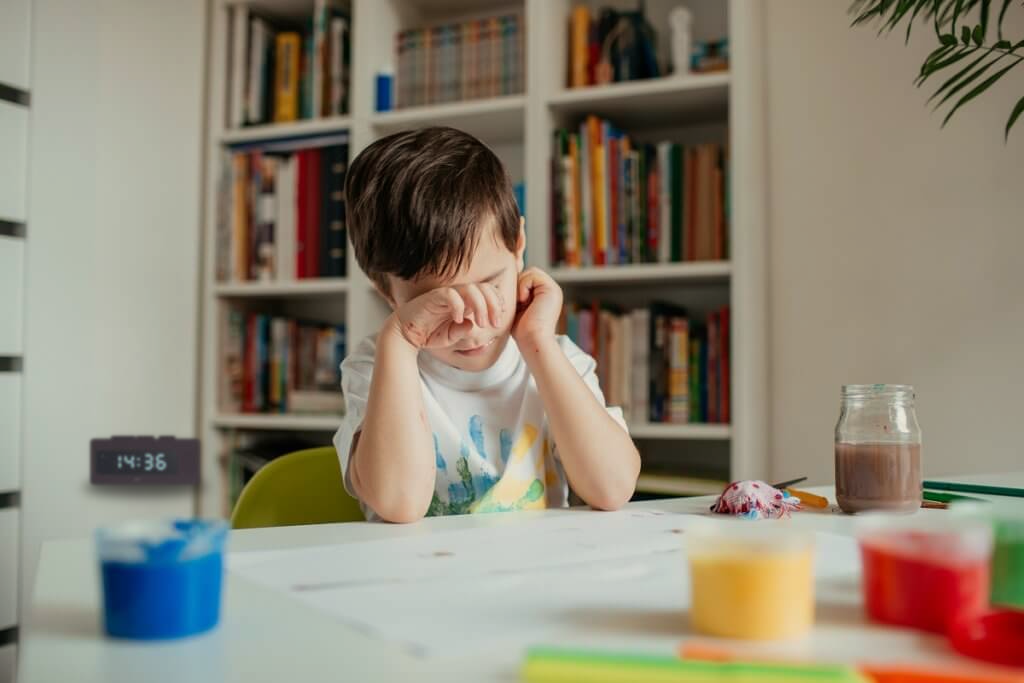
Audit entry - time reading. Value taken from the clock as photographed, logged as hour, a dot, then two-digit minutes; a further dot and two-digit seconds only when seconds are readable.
14.36
